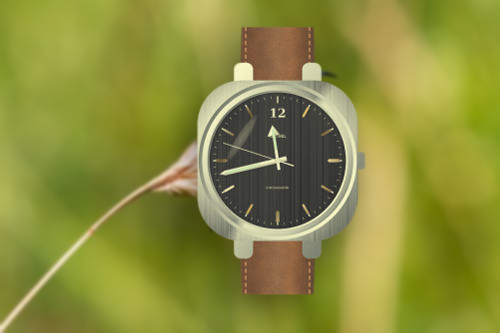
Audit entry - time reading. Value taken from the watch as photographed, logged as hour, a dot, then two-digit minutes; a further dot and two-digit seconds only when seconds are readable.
11.42.48
